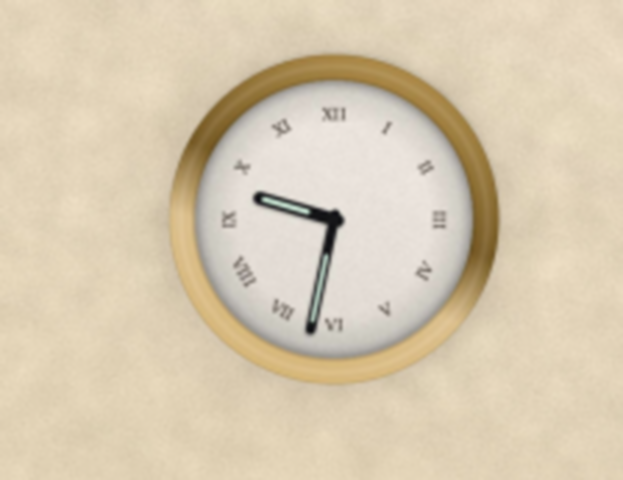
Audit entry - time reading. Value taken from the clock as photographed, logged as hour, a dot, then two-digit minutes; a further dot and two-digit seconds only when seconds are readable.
9.32
